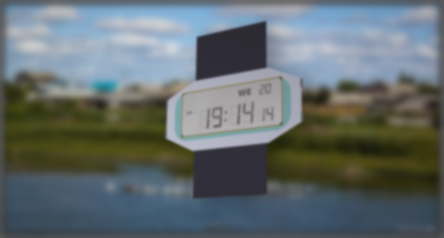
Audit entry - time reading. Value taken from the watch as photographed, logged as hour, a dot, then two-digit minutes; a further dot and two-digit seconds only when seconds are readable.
19.14.14
